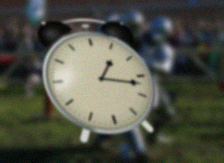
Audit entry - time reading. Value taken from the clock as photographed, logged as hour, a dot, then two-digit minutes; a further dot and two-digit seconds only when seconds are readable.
1.17
